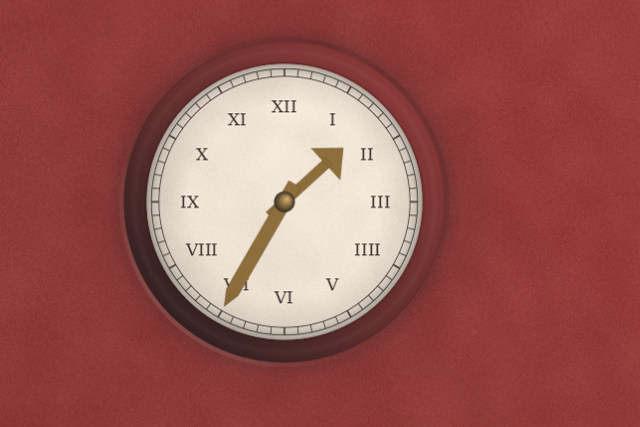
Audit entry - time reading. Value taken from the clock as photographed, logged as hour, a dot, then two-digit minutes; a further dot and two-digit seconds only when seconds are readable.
1.35
